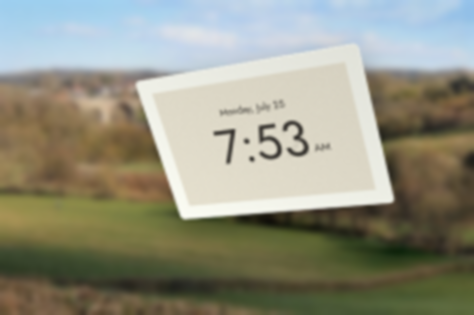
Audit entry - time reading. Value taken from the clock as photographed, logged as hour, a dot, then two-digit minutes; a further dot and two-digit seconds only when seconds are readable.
7.53
